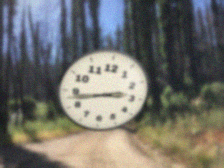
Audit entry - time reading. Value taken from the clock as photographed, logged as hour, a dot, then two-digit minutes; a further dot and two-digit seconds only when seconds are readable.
2.43
